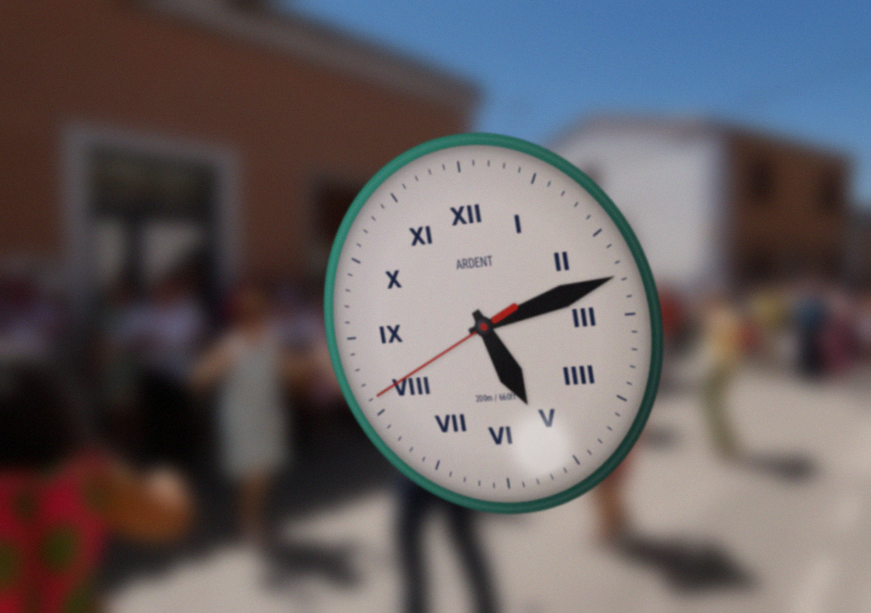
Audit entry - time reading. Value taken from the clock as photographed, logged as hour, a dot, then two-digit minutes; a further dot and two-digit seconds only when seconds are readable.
5.12.41
